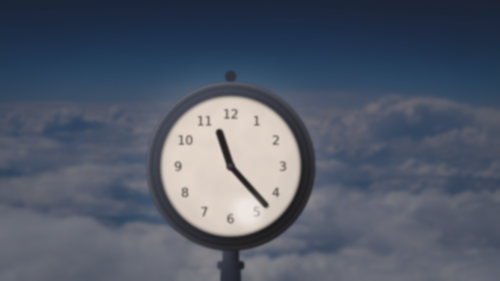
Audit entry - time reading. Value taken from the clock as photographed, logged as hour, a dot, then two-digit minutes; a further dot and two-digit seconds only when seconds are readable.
11.23
